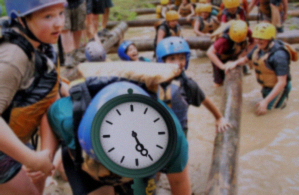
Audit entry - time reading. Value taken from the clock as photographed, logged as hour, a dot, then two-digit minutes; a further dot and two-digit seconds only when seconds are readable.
5.26
